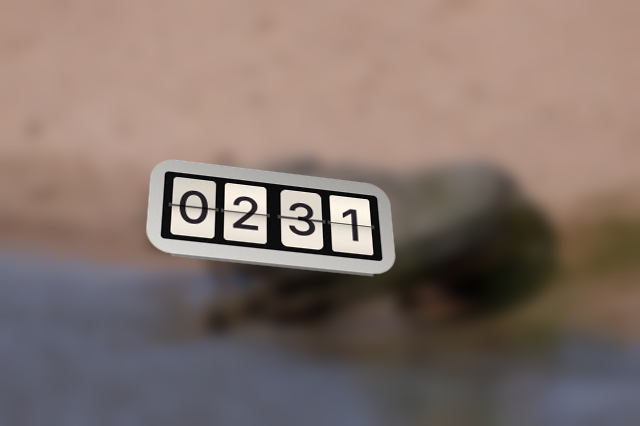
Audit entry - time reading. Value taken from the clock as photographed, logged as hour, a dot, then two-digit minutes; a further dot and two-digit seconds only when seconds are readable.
2.31
